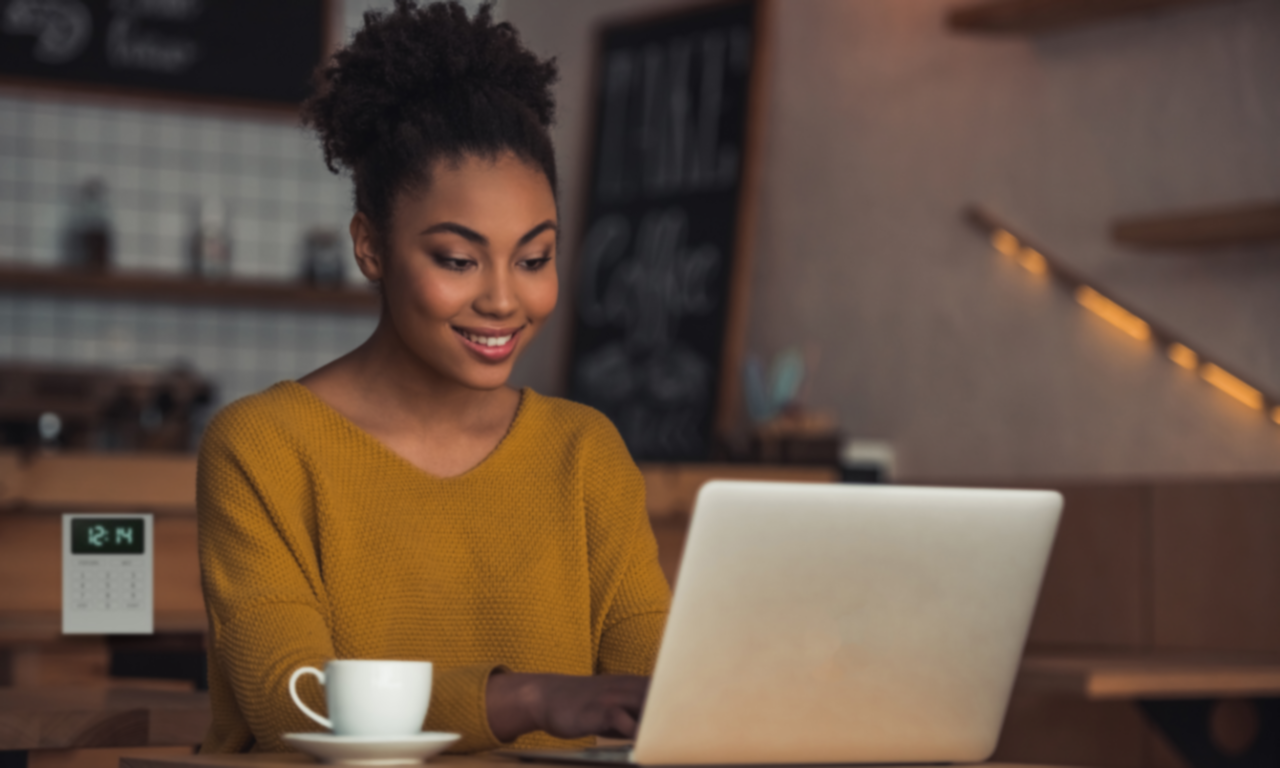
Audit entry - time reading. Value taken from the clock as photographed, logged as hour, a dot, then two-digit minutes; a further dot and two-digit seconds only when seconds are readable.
12.14
